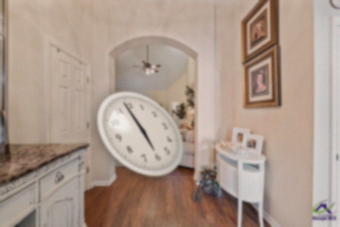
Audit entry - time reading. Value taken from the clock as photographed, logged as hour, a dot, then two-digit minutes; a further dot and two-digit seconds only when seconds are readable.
5.59
